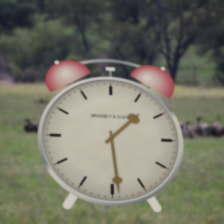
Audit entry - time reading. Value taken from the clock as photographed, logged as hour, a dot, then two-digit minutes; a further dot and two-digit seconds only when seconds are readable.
1.29
